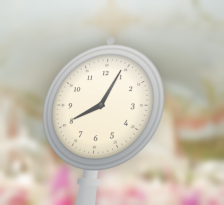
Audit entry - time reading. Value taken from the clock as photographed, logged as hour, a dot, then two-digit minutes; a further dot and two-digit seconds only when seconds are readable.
8.04
